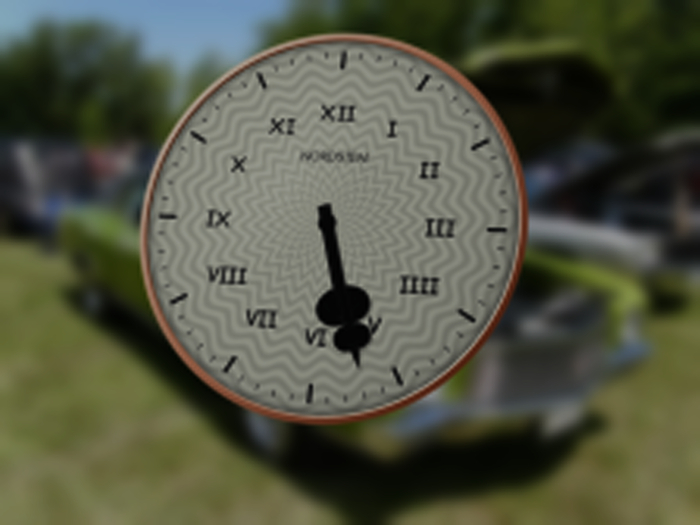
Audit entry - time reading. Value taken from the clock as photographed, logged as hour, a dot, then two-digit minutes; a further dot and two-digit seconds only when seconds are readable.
5.27
